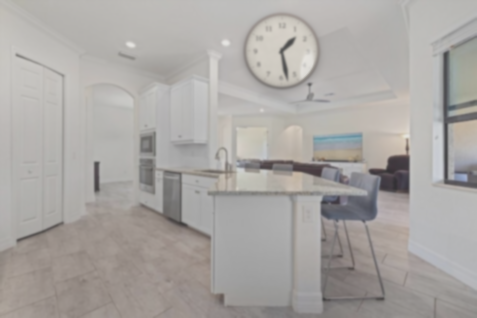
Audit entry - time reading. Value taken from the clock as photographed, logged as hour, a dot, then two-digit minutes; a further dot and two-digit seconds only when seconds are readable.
1.28
